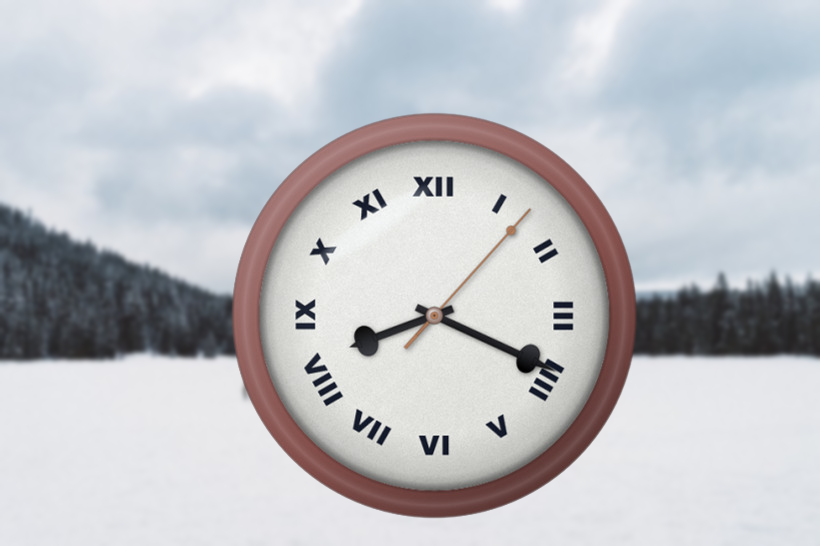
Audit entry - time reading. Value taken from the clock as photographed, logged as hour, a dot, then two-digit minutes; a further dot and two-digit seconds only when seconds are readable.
8.19.07
